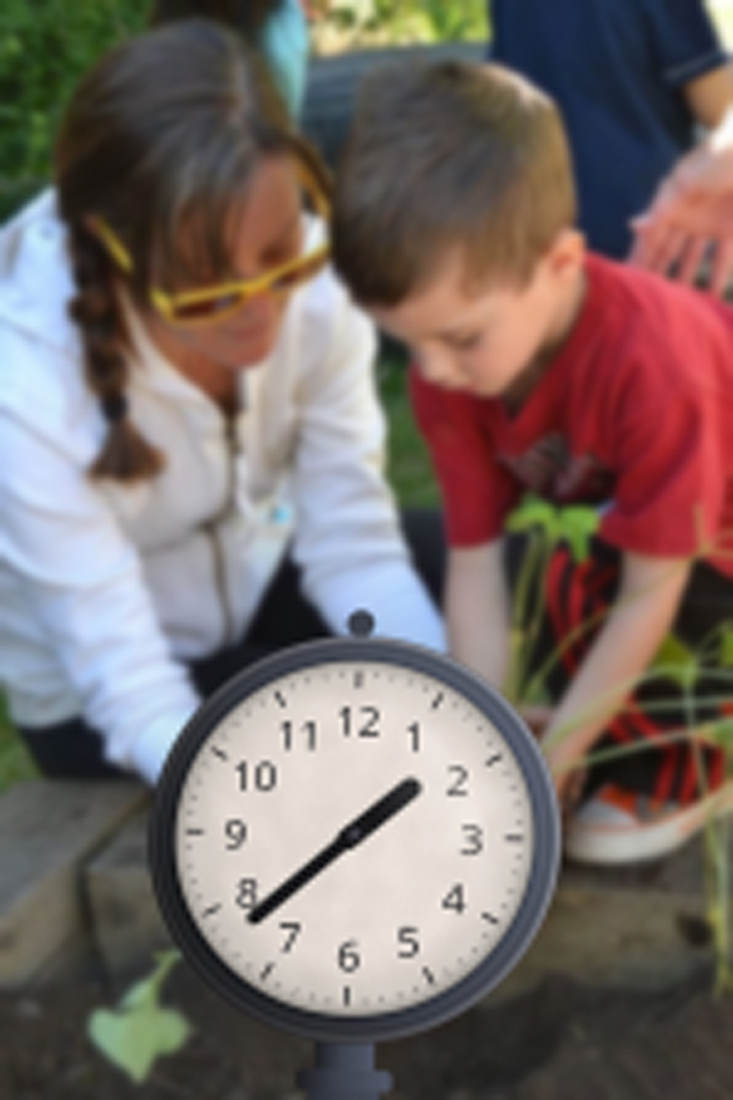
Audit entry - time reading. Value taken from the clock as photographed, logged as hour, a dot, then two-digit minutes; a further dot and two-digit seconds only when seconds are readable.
1.38
